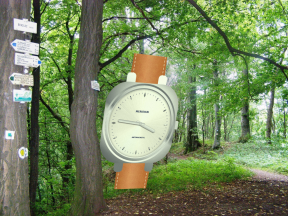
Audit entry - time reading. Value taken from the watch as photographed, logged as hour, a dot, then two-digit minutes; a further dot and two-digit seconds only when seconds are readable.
3.46
